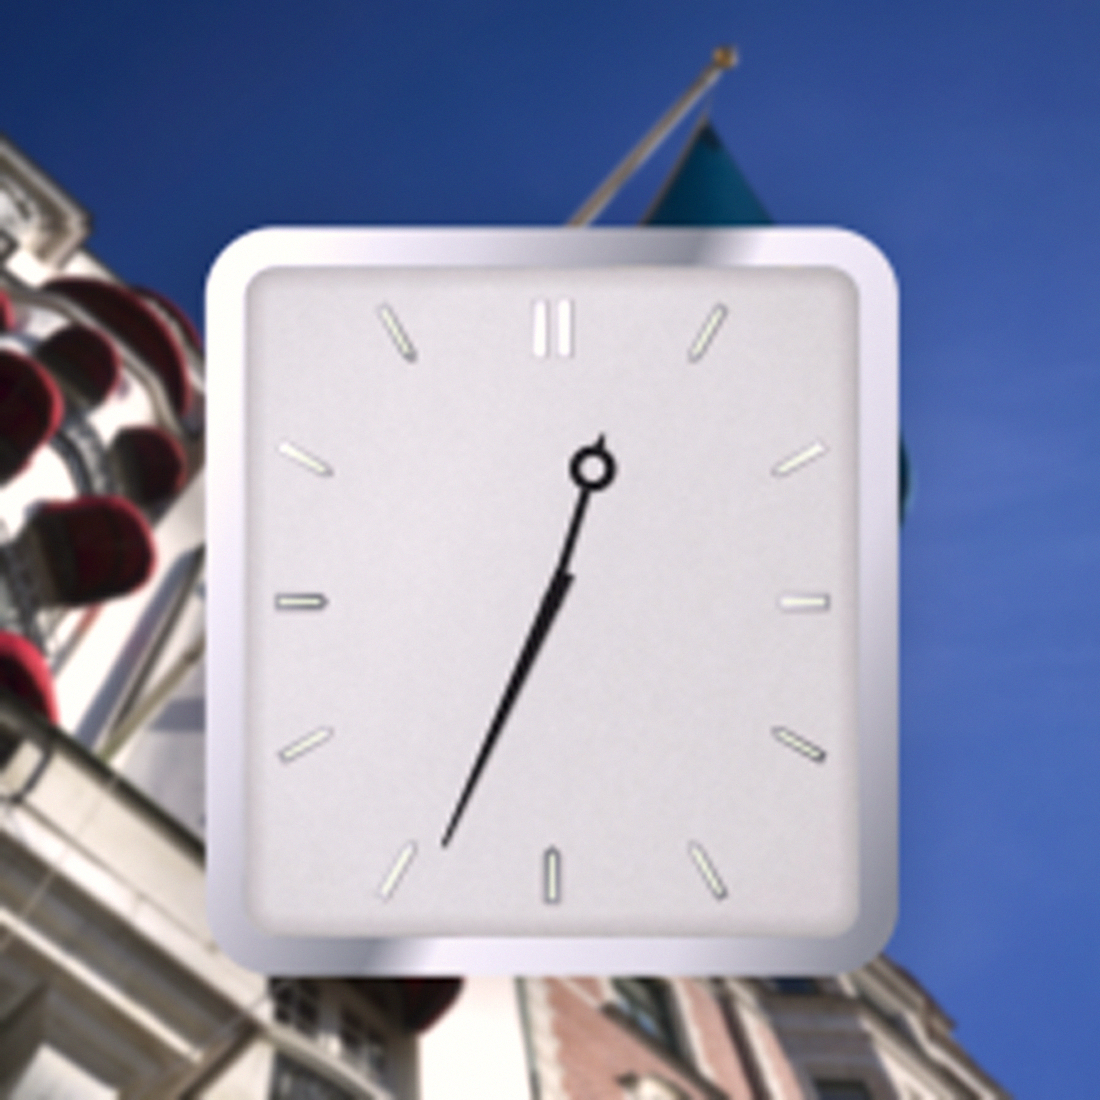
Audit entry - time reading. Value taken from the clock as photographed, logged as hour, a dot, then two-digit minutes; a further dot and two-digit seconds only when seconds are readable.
12.34
